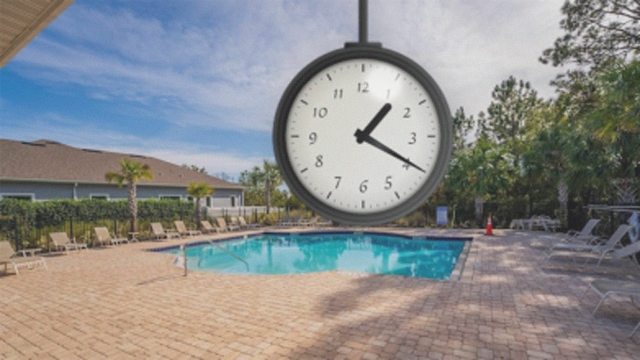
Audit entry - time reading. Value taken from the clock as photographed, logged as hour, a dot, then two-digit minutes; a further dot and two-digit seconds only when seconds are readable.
1.20
